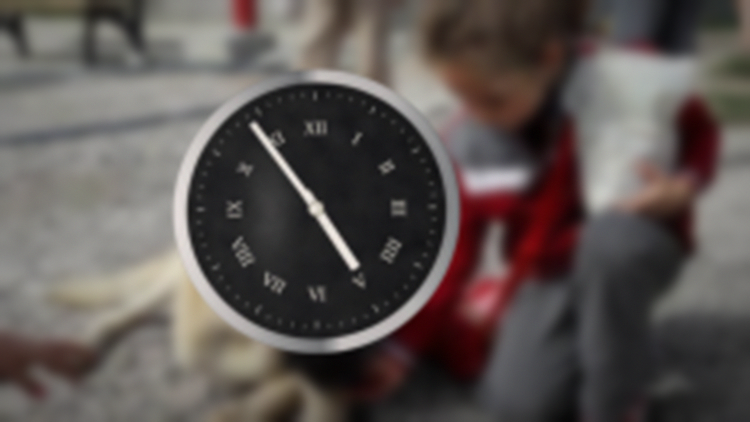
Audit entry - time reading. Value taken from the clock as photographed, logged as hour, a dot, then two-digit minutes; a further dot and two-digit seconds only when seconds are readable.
4.54
